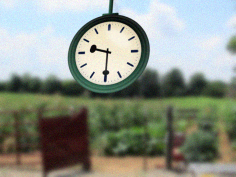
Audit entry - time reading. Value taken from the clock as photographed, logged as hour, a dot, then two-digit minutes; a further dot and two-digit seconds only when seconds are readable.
9.30
